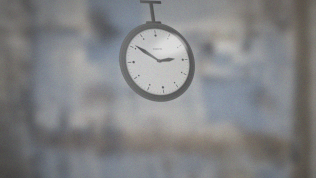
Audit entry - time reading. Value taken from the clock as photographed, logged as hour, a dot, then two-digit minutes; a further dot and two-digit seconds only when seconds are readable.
2.51
